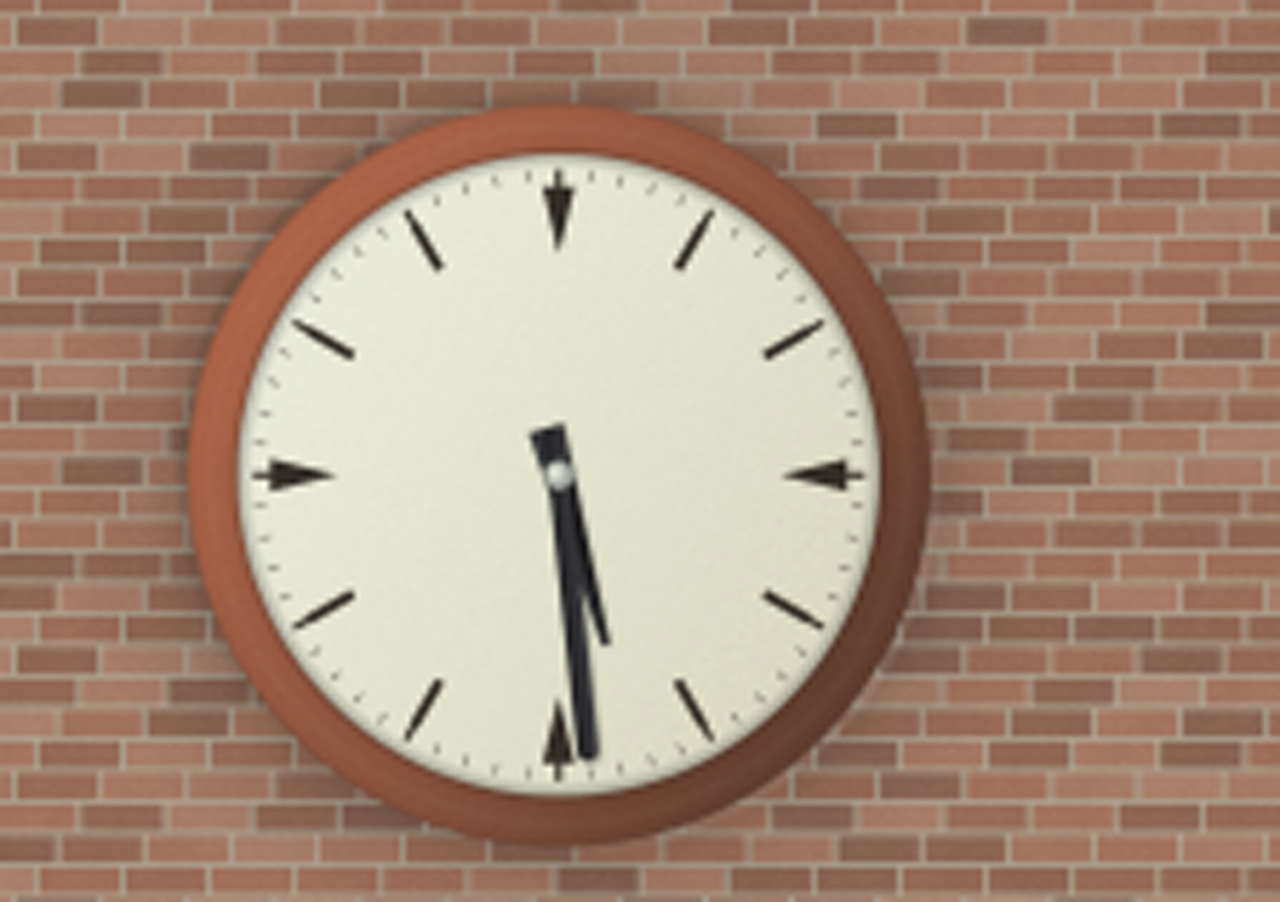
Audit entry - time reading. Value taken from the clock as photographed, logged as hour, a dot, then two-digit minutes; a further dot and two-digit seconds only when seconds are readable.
5.29
